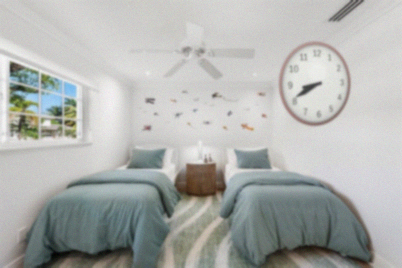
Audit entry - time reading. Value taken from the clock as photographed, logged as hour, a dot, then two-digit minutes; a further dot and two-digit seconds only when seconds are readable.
8.41
